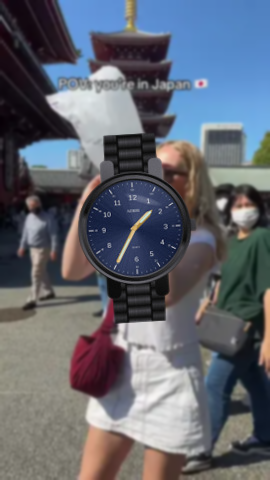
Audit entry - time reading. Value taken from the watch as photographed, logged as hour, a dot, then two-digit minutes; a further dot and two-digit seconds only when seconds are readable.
1.35
